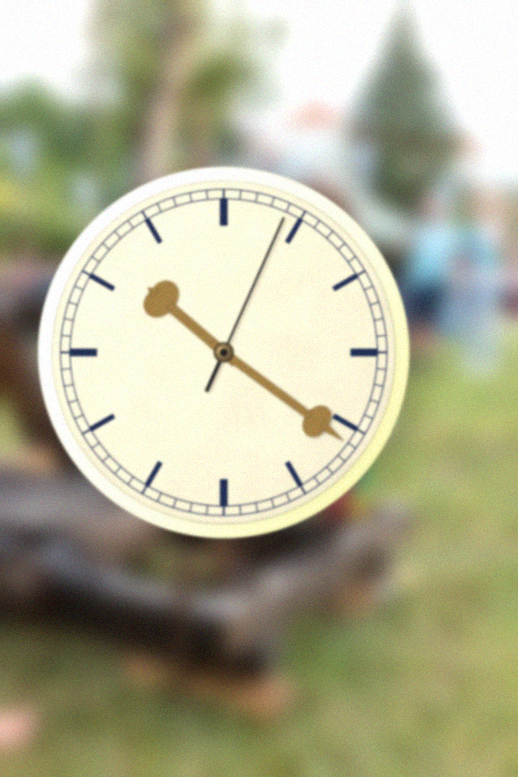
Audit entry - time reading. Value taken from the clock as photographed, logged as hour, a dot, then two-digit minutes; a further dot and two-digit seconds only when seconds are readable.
10.21.04
